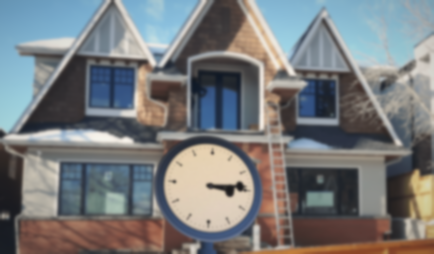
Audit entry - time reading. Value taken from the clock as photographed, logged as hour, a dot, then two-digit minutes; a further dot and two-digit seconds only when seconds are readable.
3.14
